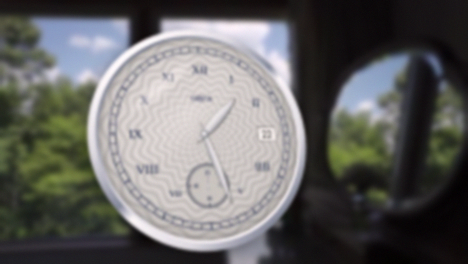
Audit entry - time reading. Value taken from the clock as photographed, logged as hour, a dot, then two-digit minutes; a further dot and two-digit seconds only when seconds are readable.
1.27
